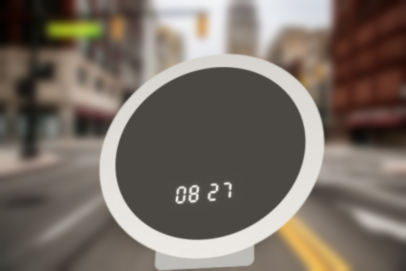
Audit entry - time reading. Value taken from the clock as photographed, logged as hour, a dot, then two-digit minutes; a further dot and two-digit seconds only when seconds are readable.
8.27
